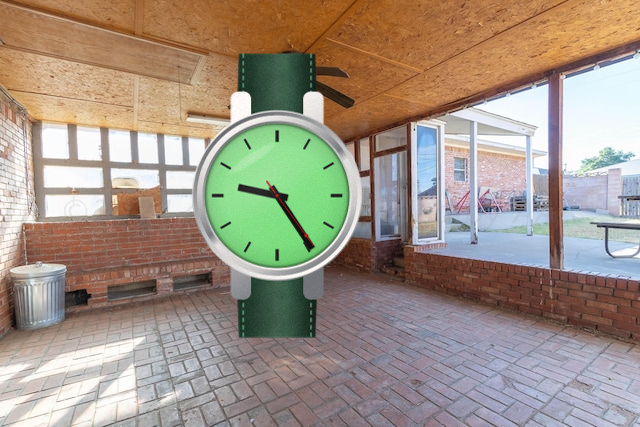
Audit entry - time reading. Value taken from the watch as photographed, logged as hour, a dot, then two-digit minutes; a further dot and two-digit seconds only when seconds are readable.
9.24.24
